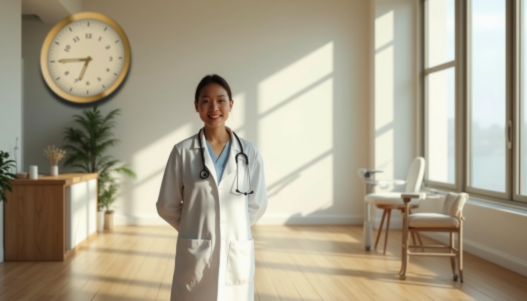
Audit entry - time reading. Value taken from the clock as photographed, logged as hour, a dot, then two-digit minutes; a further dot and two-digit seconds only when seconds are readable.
6.45
